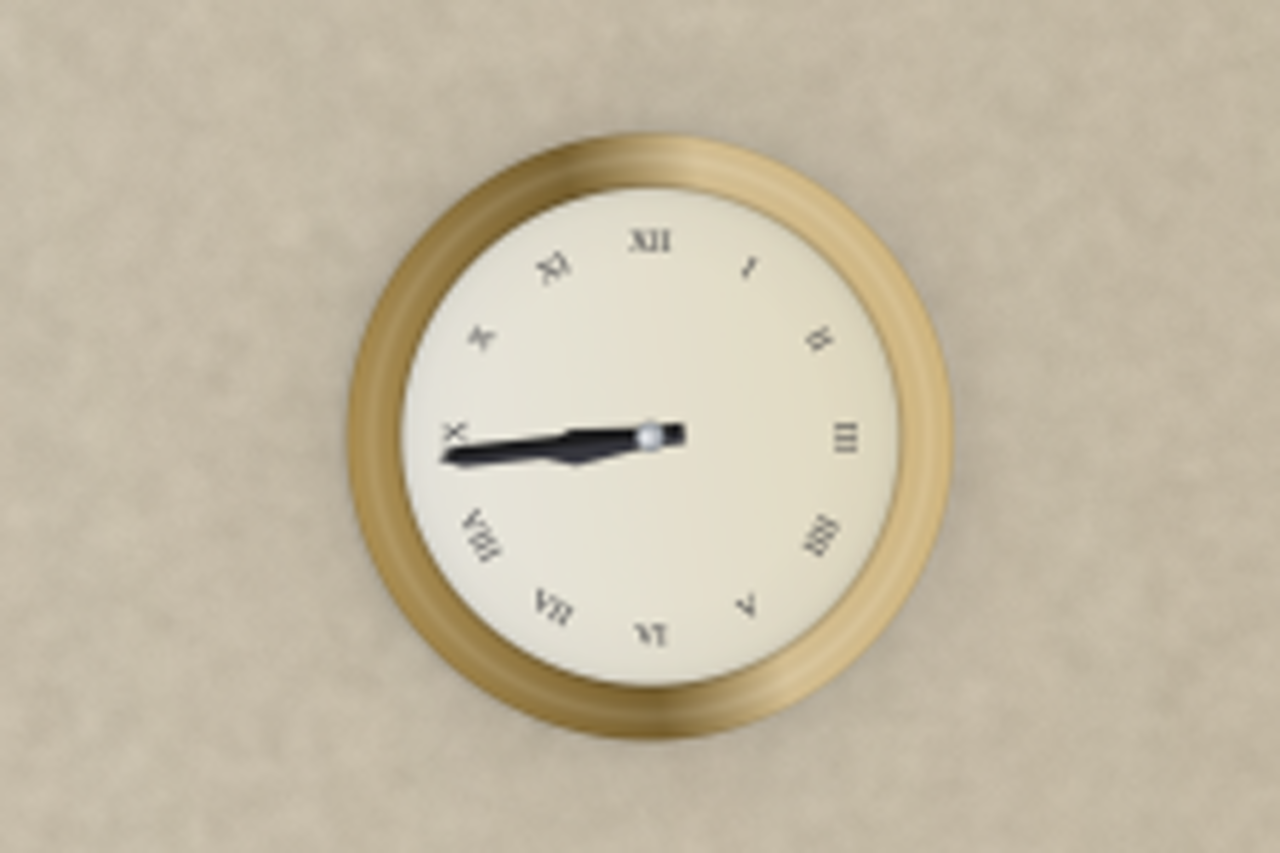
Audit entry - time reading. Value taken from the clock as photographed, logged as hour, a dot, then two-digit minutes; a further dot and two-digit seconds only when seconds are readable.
8.44
